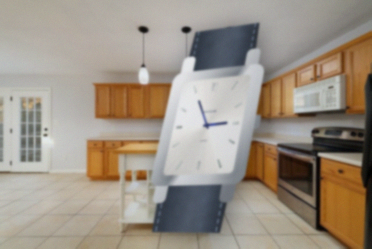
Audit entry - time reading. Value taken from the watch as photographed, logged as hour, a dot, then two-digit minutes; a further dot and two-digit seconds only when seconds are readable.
2.55
